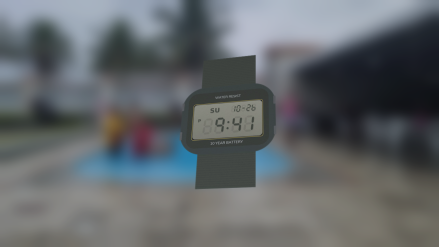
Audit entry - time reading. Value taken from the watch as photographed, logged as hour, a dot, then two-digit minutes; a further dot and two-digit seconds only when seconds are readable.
9.41
